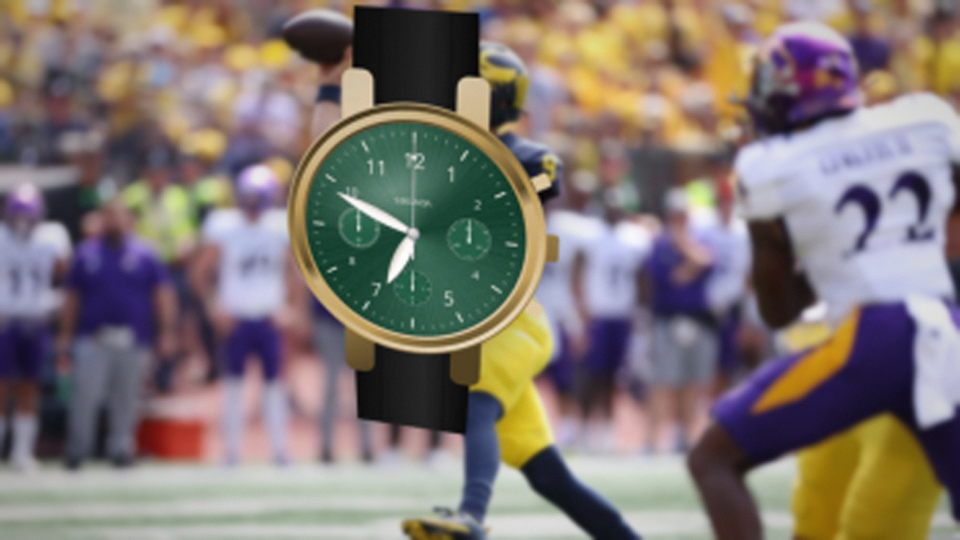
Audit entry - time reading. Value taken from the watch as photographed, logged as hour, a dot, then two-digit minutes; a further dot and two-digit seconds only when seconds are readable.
6.49
